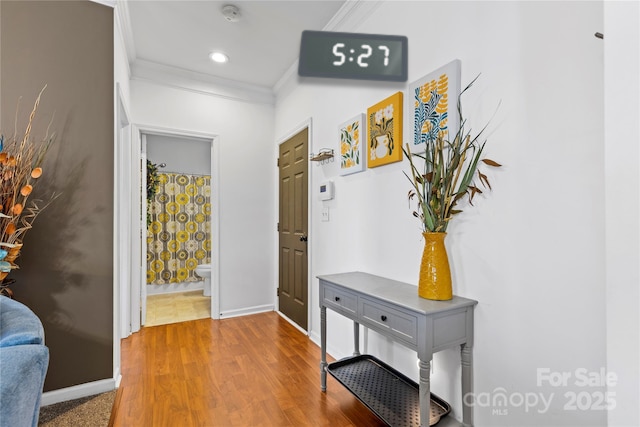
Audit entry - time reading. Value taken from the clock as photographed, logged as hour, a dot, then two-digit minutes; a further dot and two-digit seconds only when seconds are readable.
5.27
